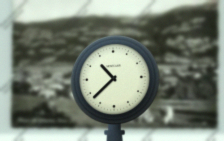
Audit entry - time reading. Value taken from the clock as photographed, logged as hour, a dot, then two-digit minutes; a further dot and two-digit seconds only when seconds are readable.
10.38
